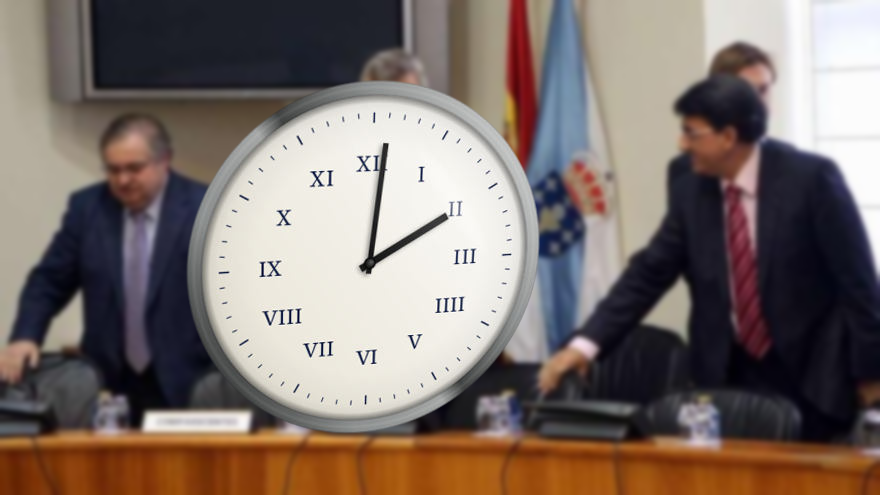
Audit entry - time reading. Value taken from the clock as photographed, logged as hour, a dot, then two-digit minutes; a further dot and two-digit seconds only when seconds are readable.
2.01
